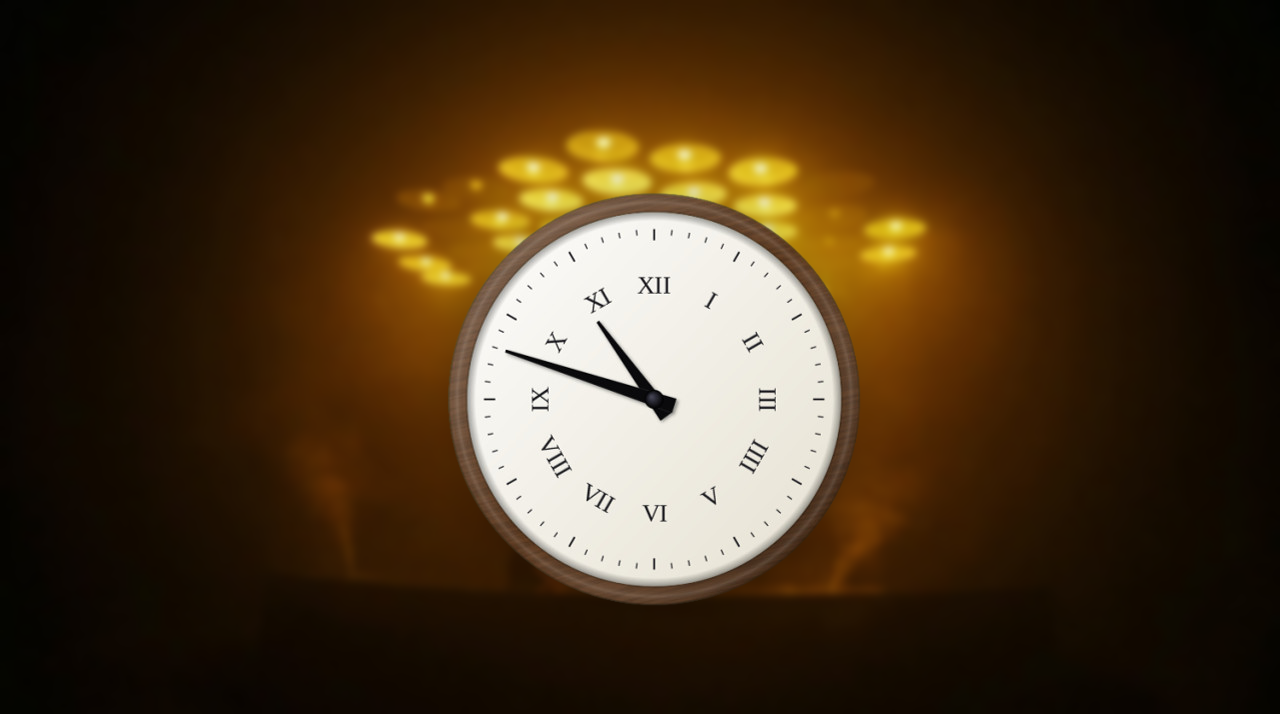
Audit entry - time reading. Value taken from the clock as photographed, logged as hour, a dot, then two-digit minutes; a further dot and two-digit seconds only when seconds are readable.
10.48
